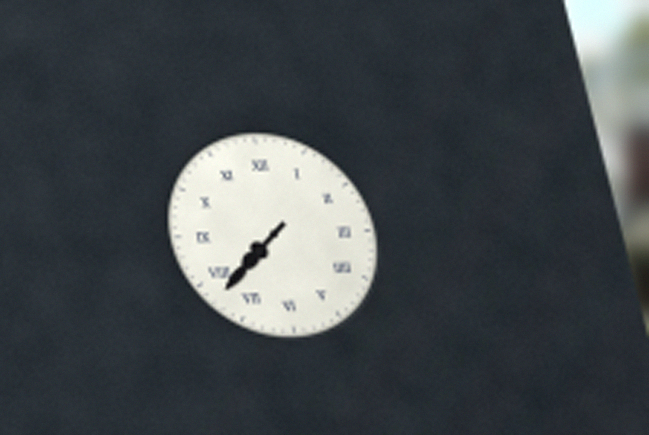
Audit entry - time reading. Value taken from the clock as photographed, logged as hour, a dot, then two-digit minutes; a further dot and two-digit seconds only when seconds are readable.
7.38
